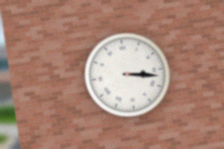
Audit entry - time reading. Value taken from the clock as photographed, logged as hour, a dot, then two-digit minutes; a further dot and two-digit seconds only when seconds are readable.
3.17
